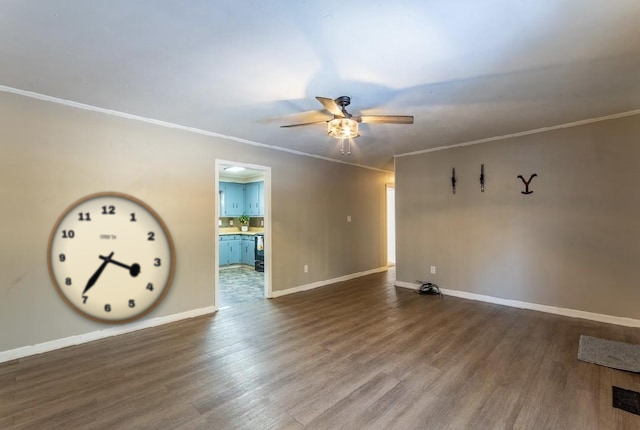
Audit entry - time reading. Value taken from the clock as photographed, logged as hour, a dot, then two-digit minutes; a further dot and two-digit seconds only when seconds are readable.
3.36
